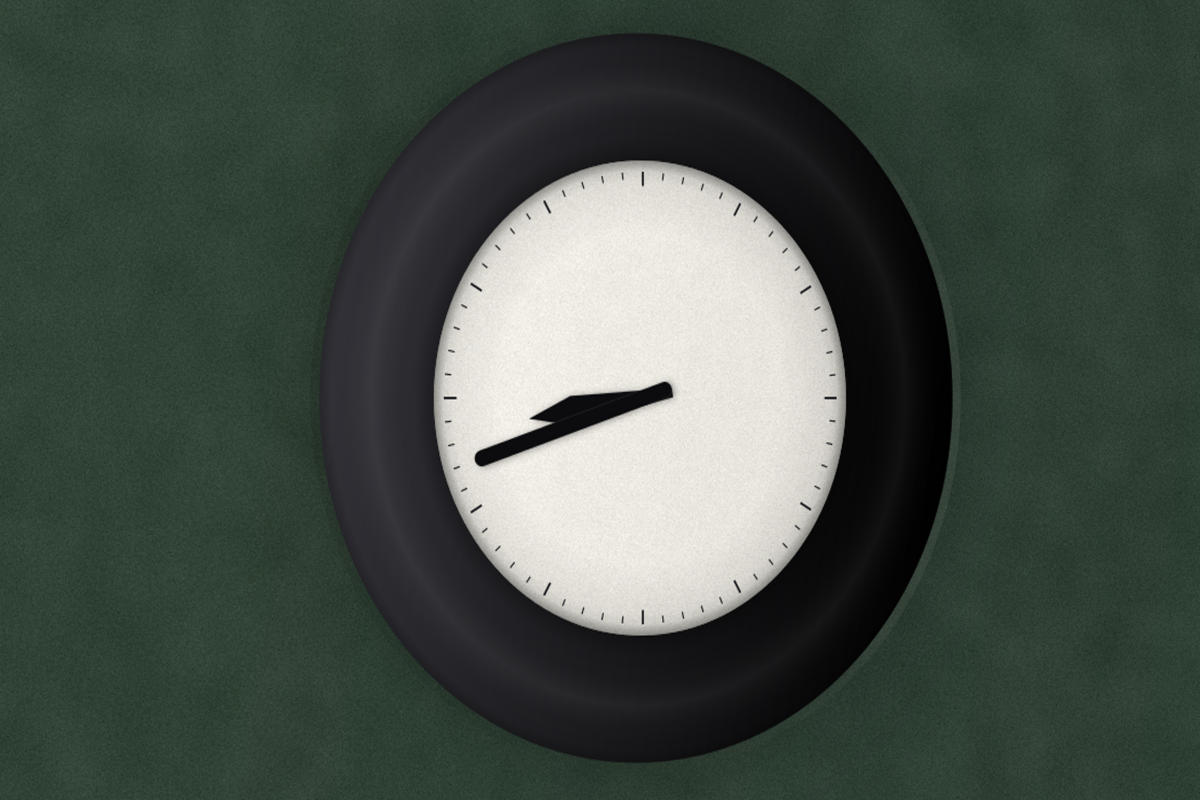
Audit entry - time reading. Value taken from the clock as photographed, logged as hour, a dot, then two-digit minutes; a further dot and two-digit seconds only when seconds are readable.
8.42
